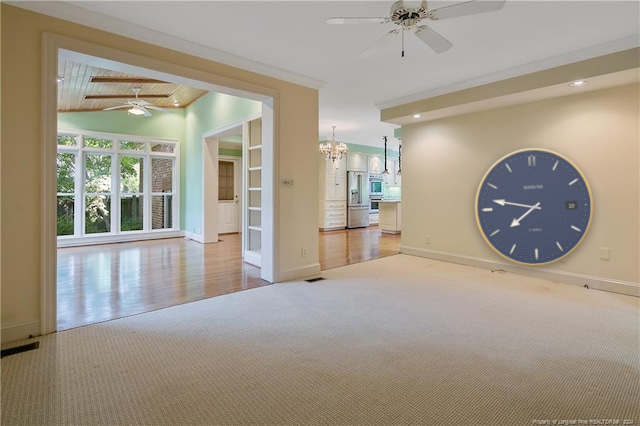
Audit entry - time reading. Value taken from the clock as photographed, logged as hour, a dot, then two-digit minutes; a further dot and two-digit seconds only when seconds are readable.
7.47
